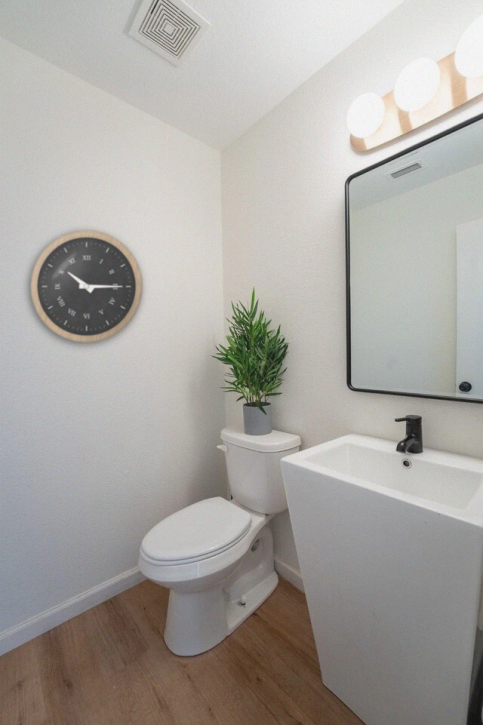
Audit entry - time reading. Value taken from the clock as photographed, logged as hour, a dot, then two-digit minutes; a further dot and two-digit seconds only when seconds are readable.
10.15
